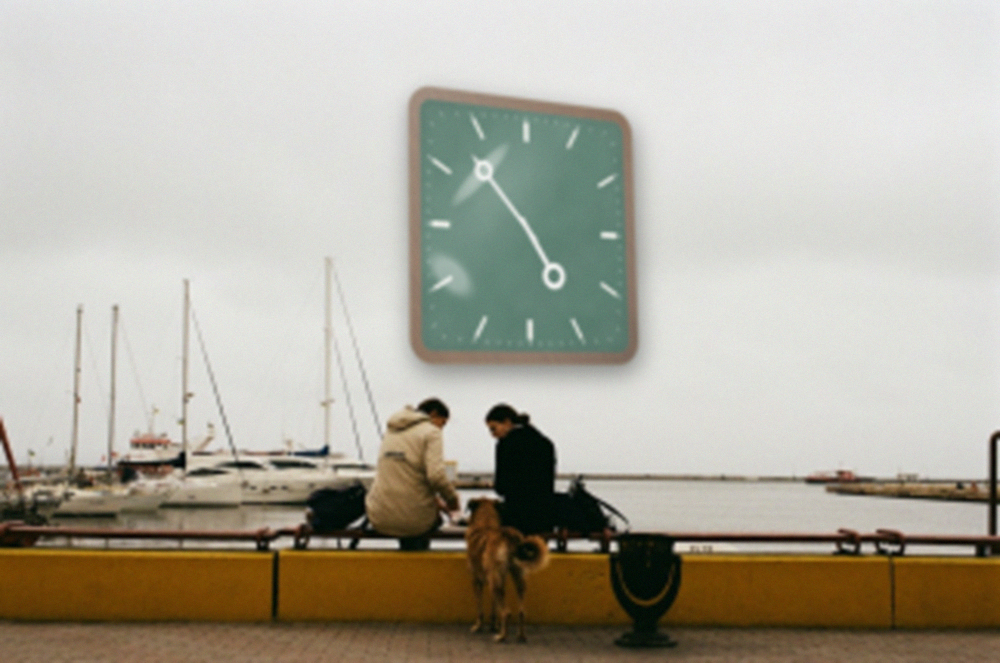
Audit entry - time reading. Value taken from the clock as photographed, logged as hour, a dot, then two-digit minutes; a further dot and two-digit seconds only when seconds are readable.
4.53
